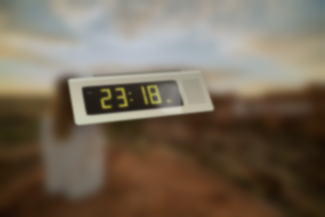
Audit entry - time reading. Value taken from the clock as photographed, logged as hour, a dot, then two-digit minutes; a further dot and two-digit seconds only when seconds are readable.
23.18
